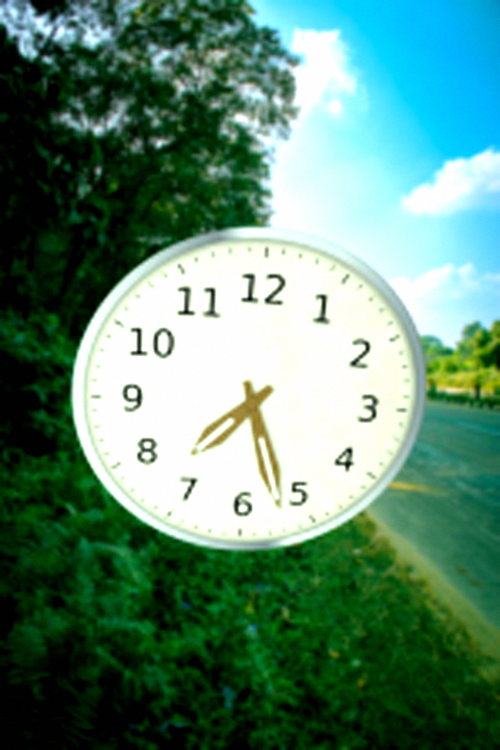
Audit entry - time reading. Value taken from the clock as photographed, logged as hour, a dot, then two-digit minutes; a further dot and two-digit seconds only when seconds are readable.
7.27
